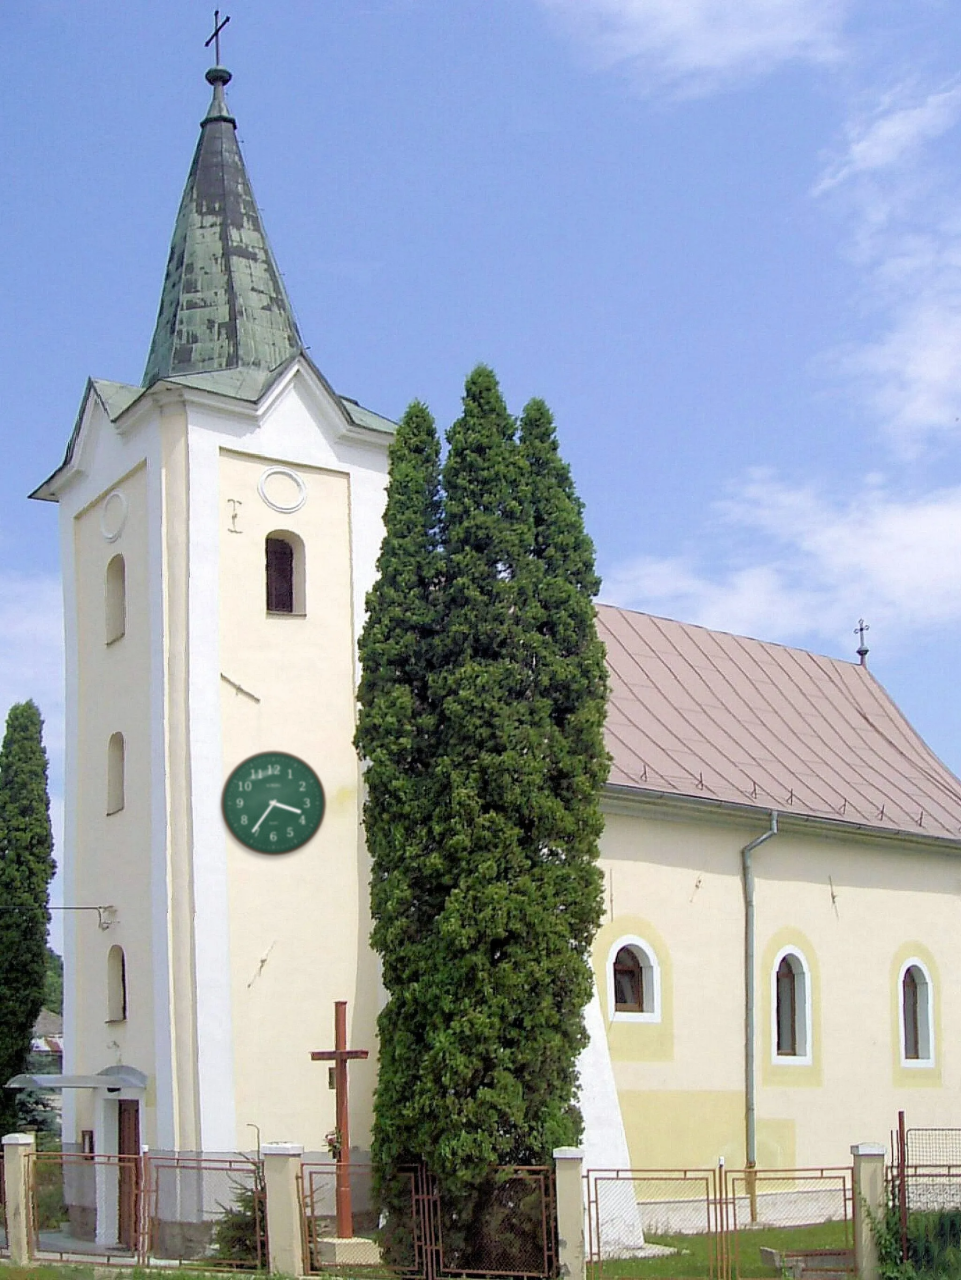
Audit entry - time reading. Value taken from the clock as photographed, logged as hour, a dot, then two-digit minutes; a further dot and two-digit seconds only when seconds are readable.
3.36
